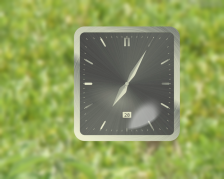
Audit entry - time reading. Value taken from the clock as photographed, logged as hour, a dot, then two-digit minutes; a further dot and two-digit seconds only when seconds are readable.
7.05
